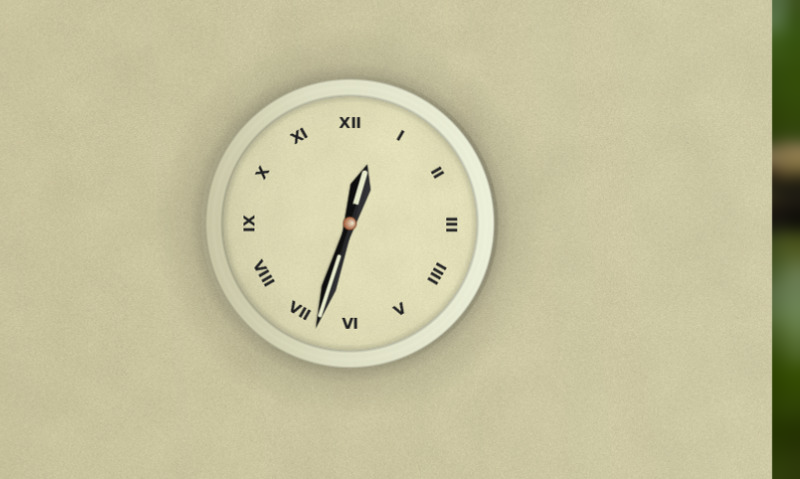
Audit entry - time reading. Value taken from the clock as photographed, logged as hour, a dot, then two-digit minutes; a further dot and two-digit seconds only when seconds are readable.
12.33
